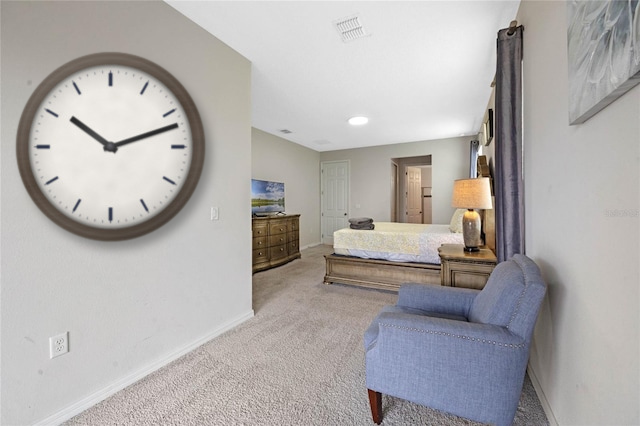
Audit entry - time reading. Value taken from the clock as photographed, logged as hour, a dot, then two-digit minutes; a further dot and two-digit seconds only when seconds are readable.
10.12
